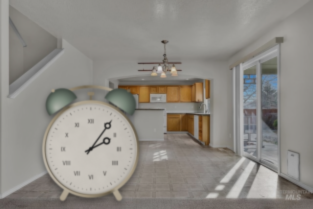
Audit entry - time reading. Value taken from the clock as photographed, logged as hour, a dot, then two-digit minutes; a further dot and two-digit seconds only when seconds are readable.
2.06
